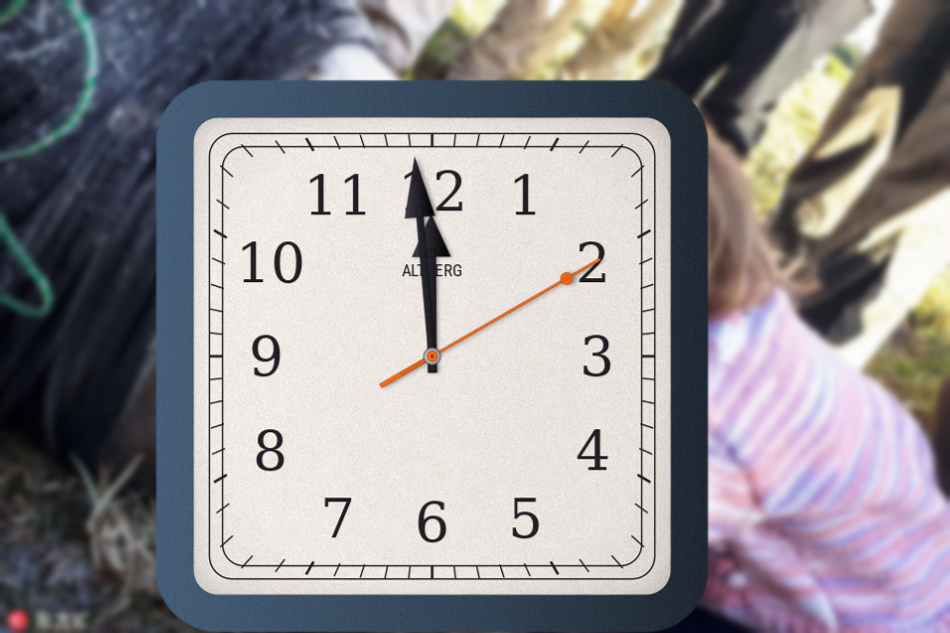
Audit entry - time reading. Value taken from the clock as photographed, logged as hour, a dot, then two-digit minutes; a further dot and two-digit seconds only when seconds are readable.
11.59.10
